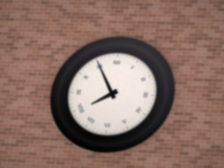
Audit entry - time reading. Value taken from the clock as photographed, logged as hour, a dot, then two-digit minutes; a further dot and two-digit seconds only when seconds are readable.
7.55
